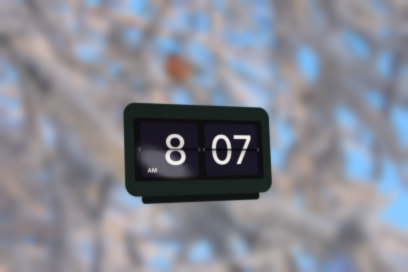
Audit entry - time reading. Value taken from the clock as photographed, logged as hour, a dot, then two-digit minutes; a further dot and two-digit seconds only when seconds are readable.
8.07
